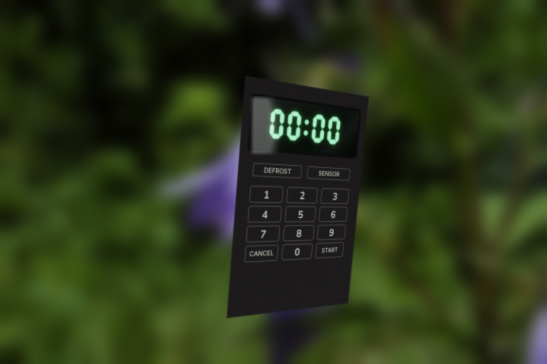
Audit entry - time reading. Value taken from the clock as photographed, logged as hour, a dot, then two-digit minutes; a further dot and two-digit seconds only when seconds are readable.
0.00
